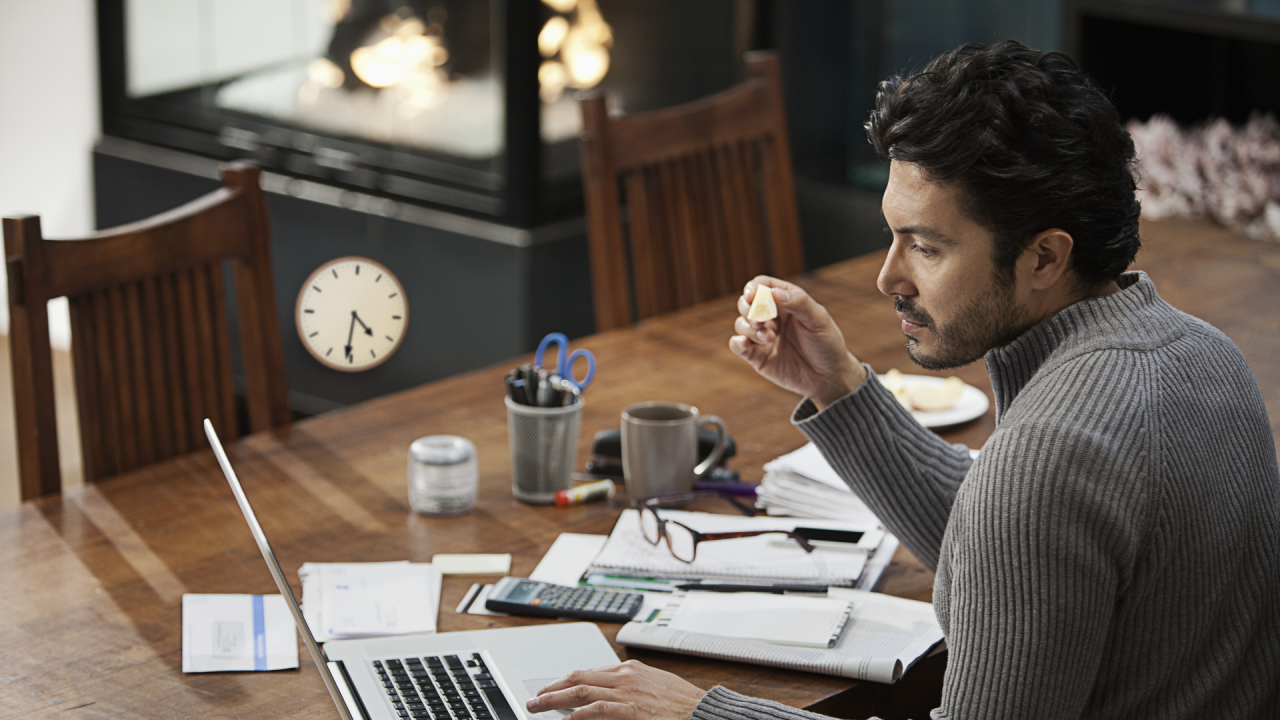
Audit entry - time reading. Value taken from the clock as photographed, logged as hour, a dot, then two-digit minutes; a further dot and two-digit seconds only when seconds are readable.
4.31
